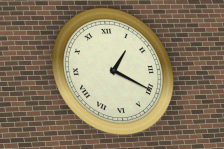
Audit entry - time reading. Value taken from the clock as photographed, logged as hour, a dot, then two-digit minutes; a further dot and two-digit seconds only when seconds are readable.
1.20
